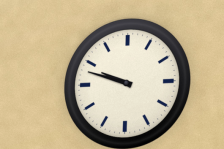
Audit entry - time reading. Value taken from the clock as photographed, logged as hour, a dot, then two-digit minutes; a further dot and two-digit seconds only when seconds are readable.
9.48
